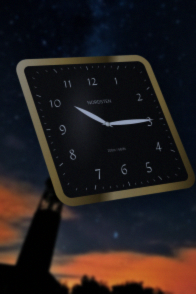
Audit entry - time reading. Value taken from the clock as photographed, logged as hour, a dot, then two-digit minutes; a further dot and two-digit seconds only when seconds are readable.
10.15
